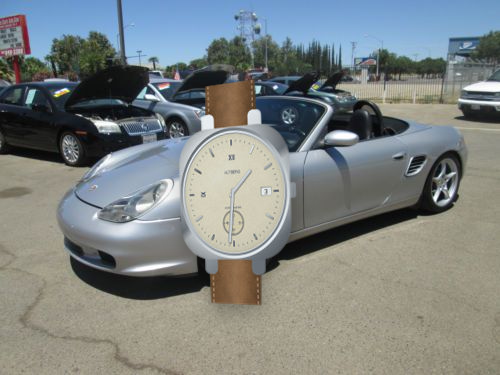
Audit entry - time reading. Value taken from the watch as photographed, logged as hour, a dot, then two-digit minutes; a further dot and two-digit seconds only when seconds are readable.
1.31
